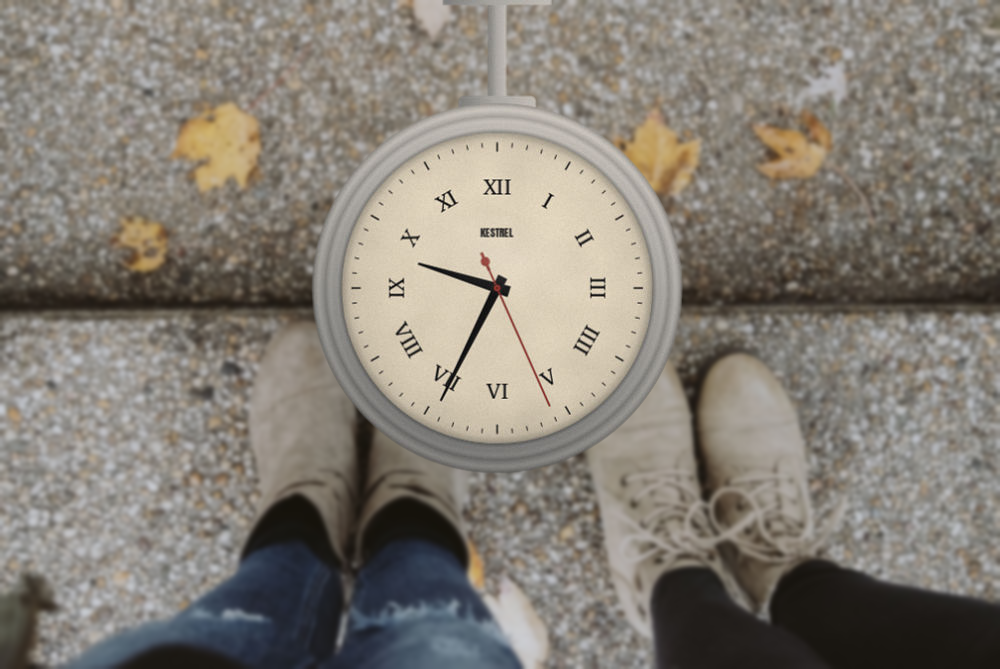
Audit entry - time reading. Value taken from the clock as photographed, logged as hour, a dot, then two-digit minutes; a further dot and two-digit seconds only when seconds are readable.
9.34.26
